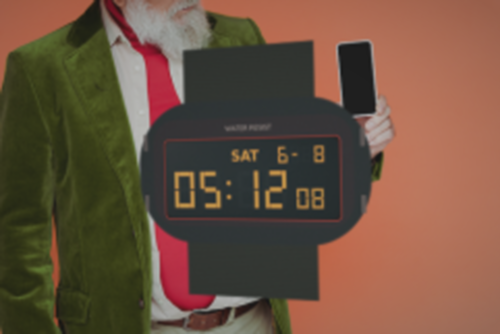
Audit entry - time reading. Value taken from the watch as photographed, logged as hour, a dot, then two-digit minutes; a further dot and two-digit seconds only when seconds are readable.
5.12.08
